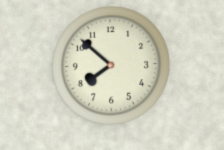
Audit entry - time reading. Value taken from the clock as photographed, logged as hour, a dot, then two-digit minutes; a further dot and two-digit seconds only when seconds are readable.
7.52
